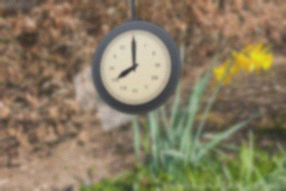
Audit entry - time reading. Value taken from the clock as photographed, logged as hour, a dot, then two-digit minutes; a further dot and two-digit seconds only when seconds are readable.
8.00
